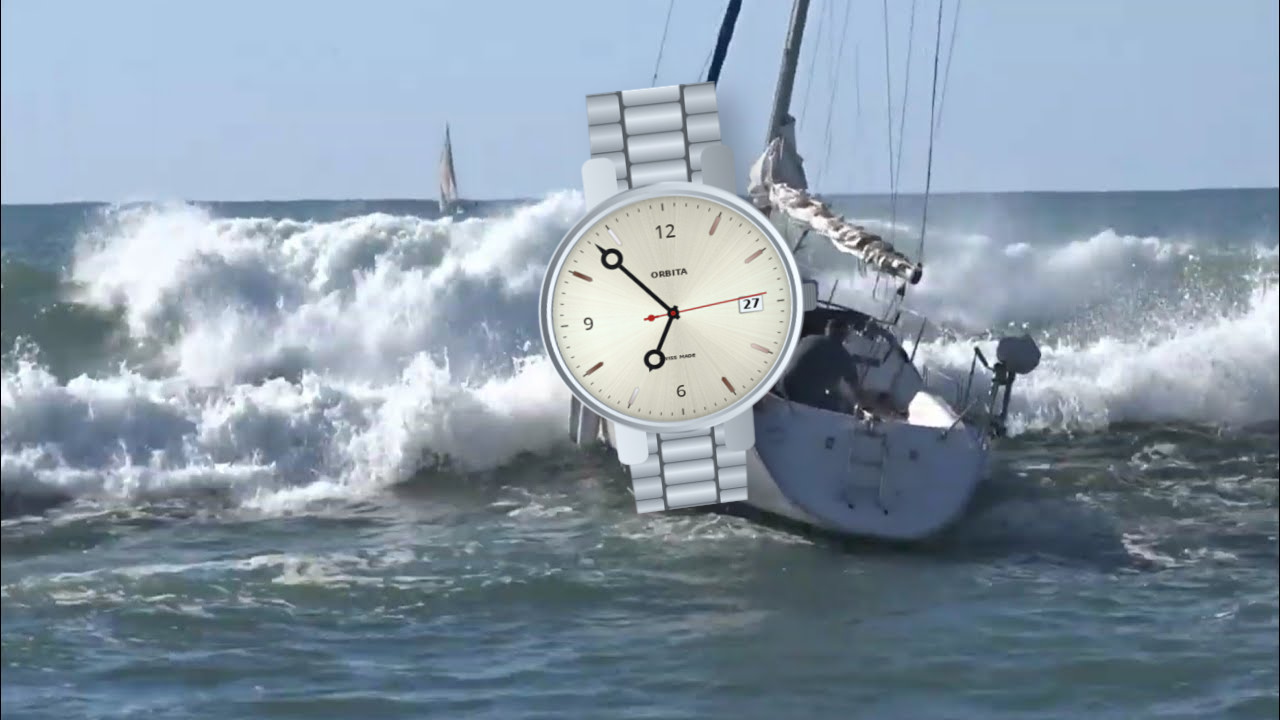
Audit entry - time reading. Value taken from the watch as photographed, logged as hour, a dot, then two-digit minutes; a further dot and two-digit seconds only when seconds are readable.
6.53.14
